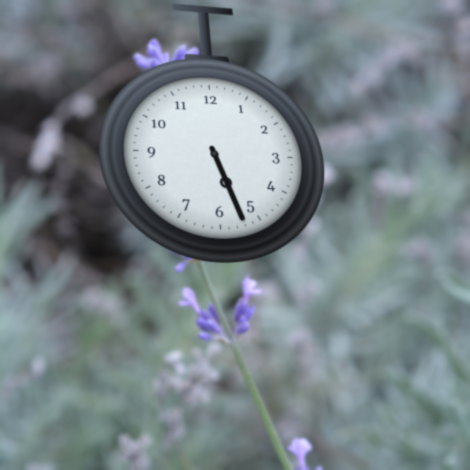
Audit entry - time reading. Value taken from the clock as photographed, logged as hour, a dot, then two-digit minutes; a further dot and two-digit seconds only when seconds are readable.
5.27
